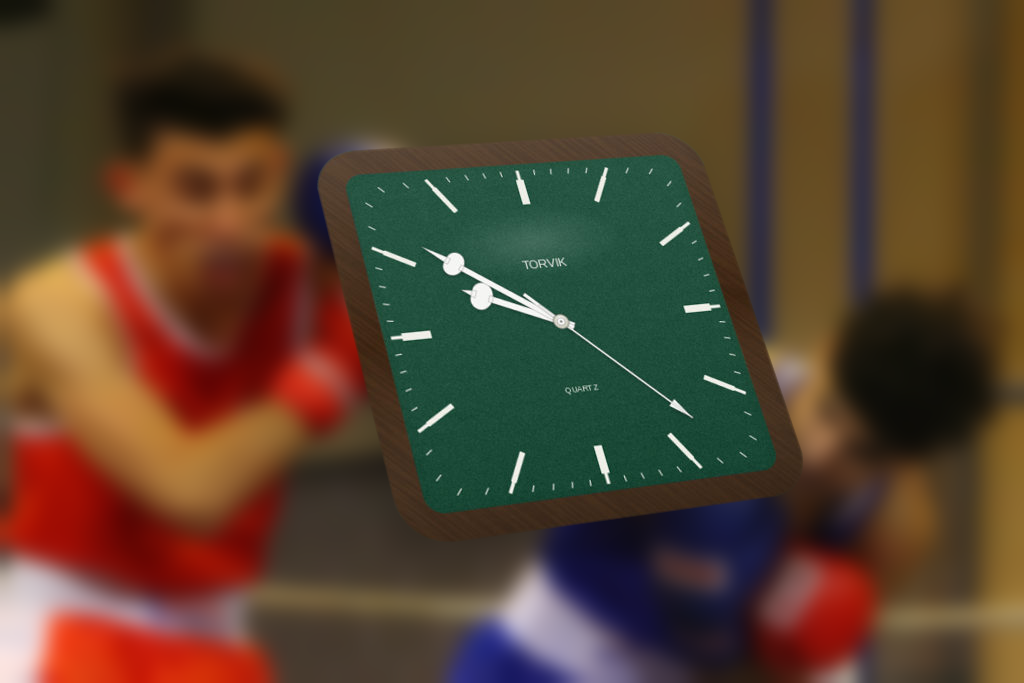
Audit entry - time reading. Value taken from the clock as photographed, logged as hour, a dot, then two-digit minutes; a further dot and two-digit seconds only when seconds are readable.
9.51.23
